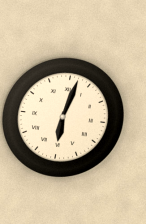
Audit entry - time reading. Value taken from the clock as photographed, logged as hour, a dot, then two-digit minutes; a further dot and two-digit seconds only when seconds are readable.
6.02
